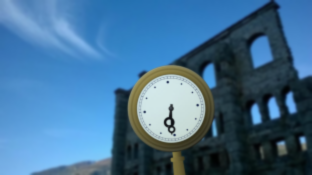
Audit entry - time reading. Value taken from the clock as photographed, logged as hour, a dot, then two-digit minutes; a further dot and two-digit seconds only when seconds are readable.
6.31
